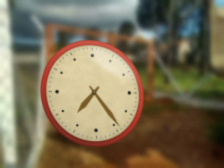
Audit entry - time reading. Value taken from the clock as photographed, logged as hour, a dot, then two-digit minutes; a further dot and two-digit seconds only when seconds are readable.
7.24
